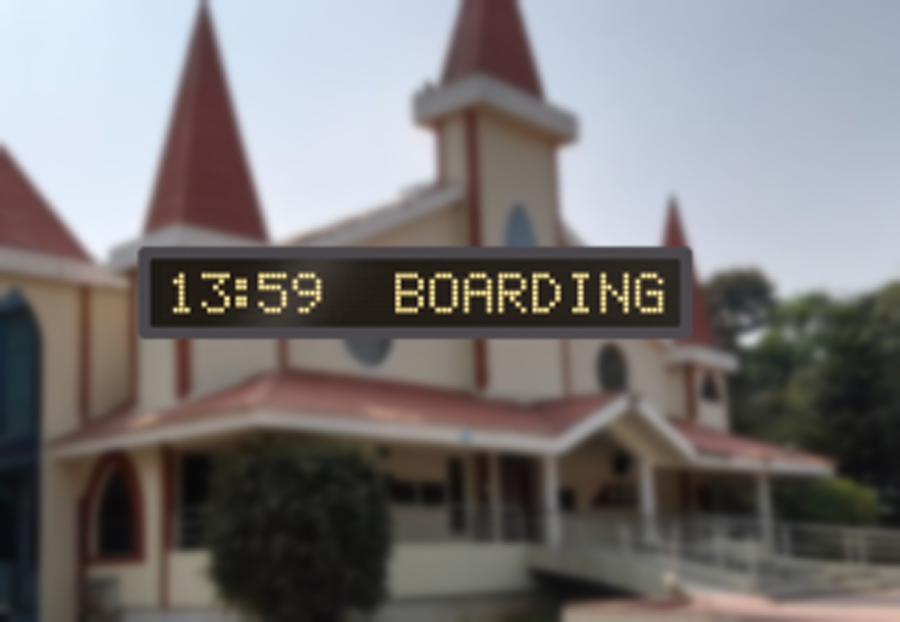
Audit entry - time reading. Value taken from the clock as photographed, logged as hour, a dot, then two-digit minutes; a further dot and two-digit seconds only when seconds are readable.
13.59
